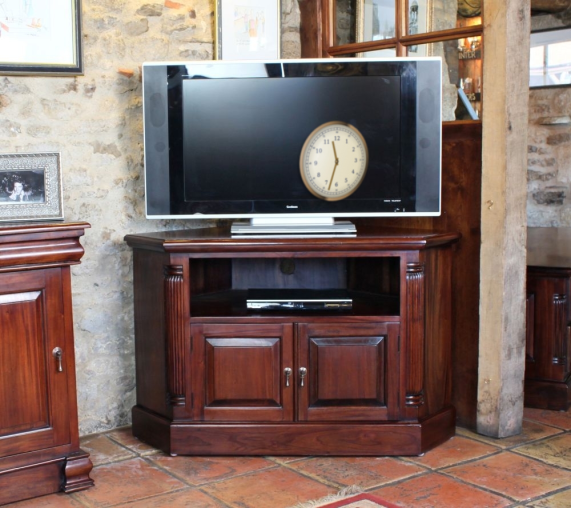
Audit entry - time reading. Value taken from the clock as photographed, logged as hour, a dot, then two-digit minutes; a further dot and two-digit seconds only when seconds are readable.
11.33
